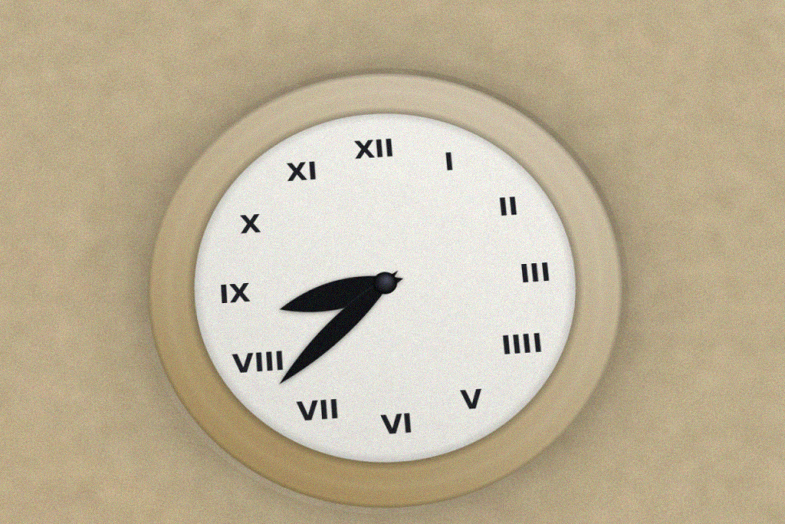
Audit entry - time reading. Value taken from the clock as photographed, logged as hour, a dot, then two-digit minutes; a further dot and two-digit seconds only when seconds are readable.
8.38
